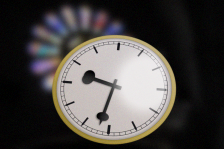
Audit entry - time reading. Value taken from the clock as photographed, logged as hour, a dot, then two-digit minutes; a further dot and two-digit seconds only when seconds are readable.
9.32
